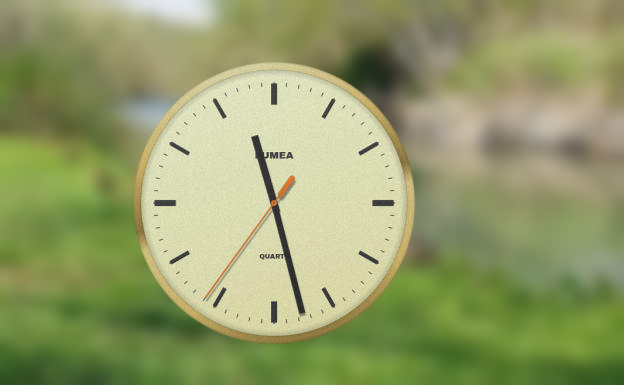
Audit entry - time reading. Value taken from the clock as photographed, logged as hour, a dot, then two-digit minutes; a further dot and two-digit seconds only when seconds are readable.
11.27.36
